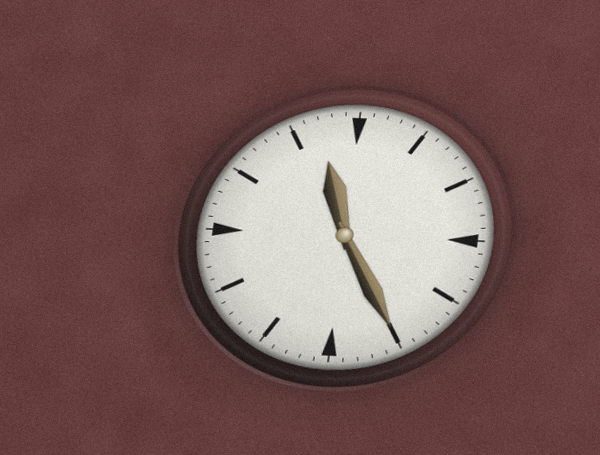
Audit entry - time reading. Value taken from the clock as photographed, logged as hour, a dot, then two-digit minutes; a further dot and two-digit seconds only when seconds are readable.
11.25
